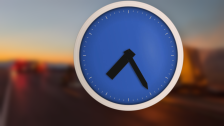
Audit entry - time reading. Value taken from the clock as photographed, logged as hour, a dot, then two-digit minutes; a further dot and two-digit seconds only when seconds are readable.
7.25
